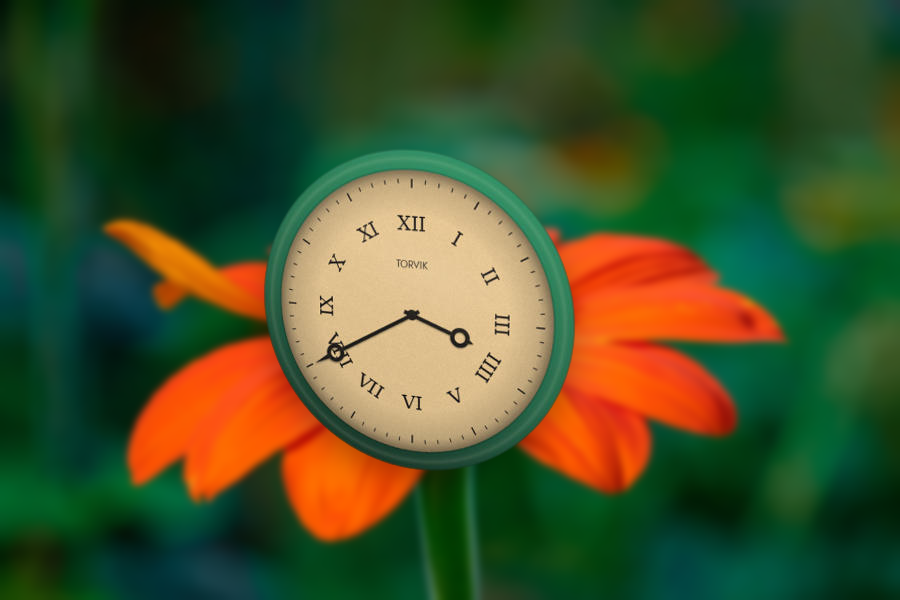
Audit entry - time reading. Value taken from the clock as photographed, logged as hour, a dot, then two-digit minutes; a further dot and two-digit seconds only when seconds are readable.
3.40
